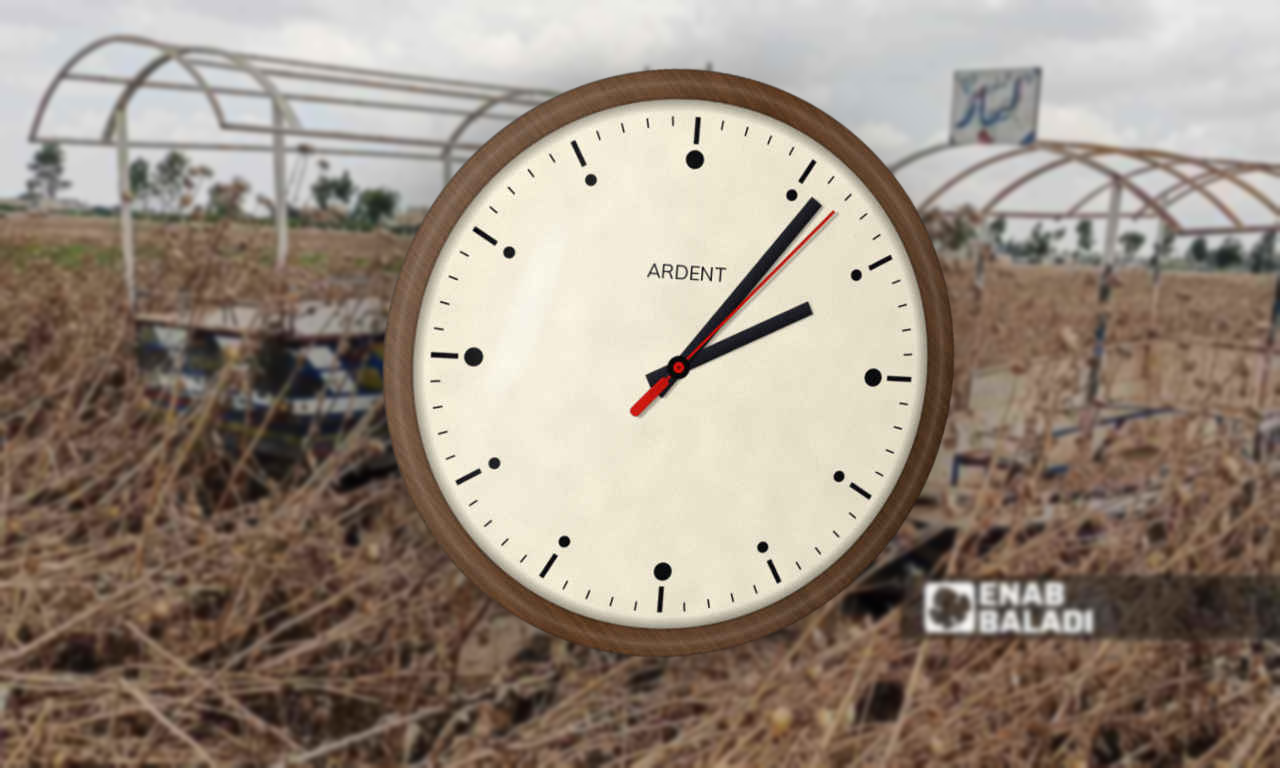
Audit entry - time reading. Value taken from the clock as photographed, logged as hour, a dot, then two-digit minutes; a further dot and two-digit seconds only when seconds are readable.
2.06.07
